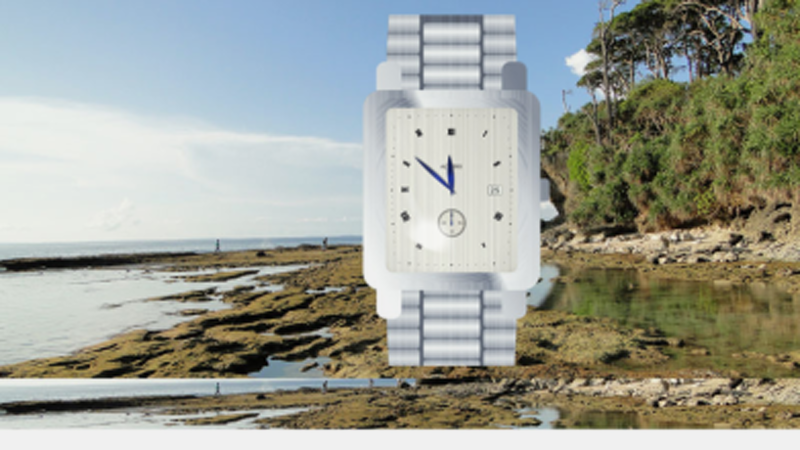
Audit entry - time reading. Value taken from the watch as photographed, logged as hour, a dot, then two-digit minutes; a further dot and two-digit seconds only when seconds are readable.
11.52
